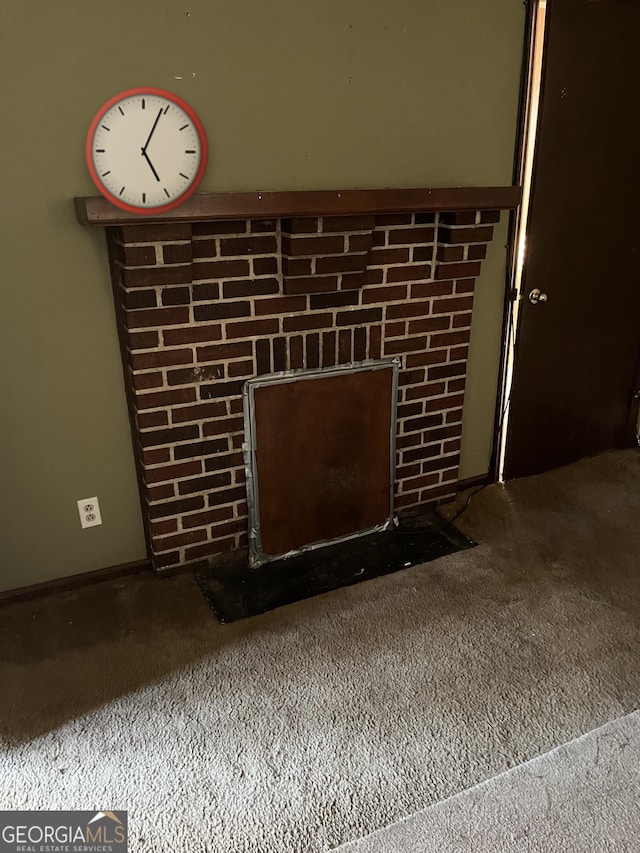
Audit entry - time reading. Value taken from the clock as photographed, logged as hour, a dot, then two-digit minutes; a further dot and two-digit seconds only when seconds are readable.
5.04
